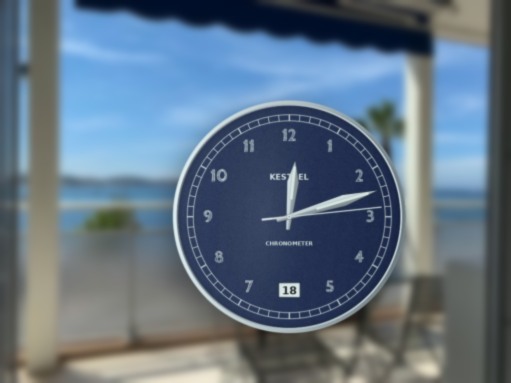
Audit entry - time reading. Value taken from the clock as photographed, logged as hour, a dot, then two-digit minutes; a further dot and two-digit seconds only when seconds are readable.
12.12.14
